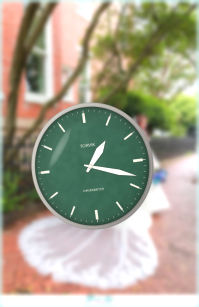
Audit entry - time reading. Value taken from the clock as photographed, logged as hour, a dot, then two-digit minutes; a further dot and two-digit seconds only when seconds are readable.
1.18
